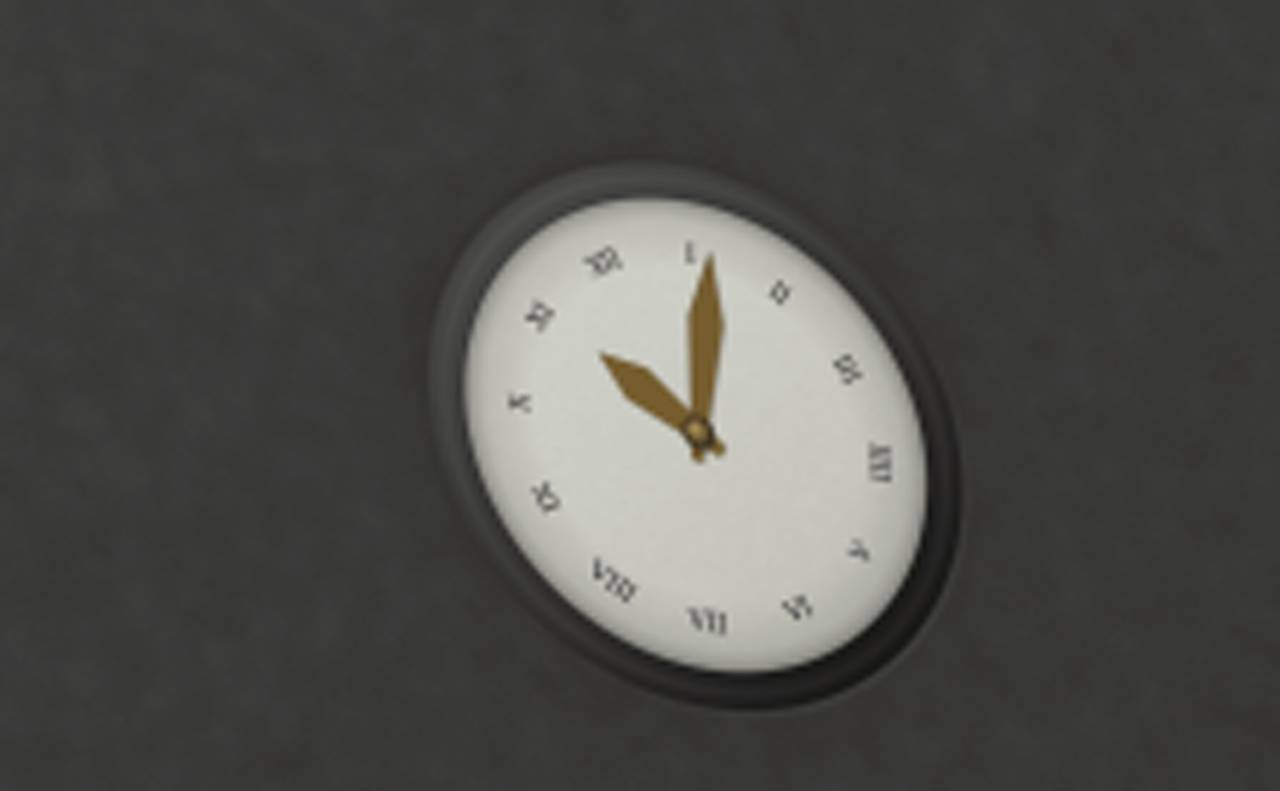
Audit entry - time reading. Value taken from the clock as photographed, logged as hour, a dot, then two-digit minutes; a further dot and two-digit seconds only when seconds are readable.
11.06
